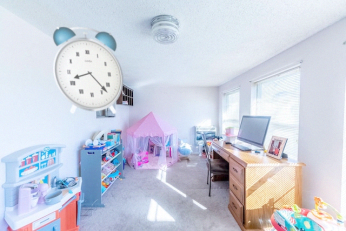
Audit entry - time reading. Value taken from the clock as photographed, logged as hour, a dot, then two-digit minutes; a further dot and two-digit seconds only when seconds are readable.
8.23
